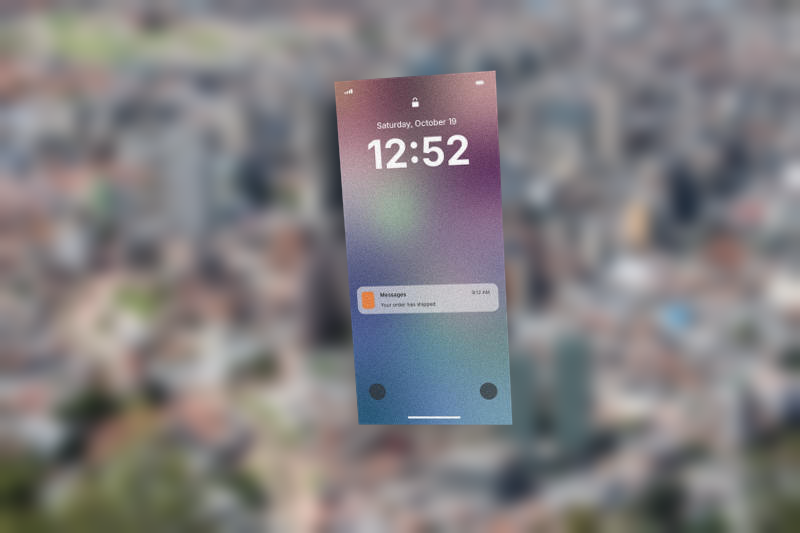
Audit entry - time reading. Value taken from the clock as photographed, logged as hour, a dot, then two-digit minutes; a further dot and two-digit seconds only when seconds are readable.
12.52
